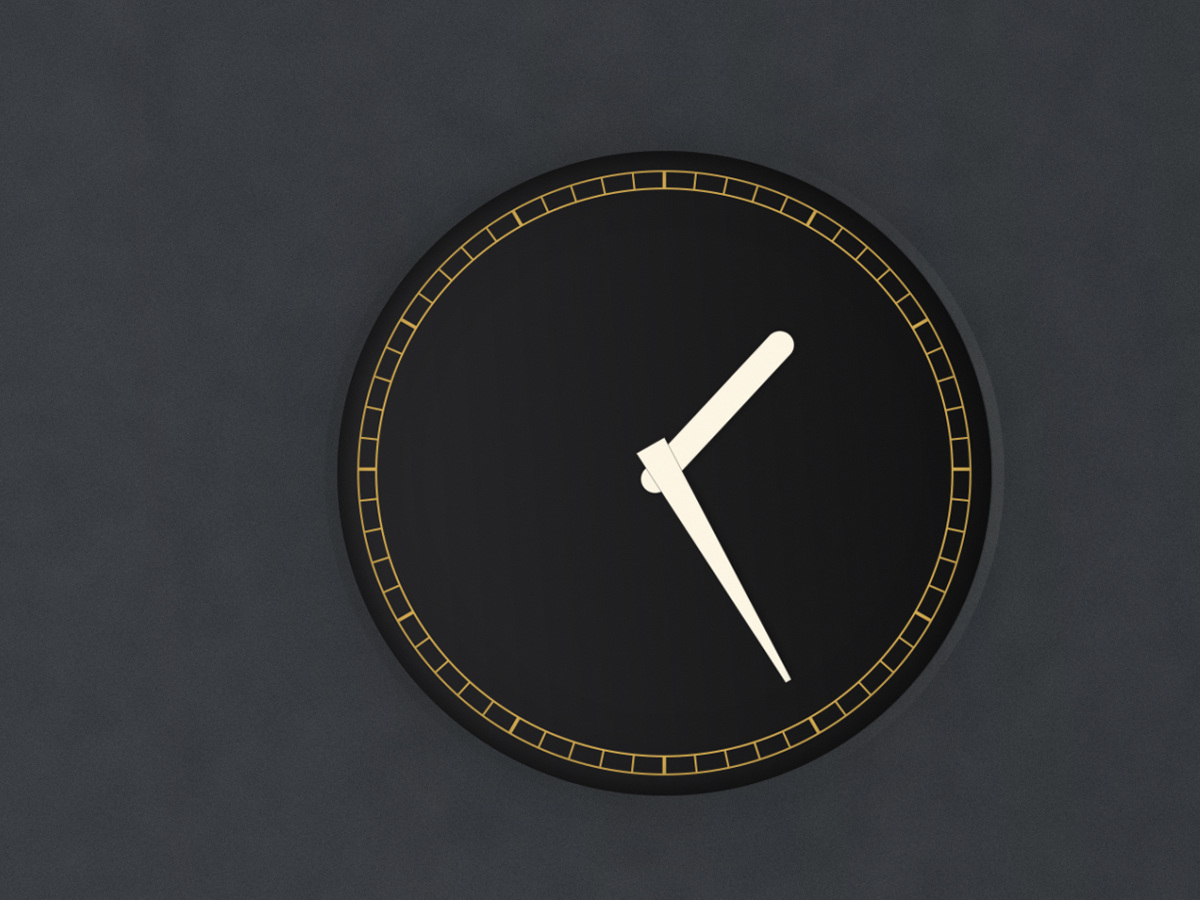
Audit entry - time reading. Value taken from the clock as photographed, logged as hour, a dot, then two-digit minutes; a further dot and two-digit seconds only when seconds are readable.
1.25
